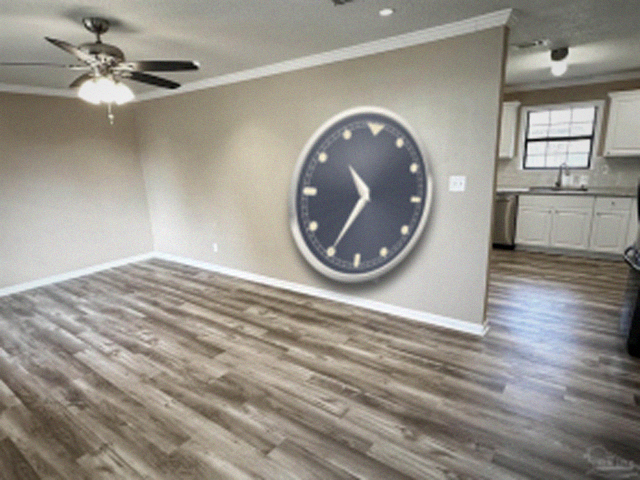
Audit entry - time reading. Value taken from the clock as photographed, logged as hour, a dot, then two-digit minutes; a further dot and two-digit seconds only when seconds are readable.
10.35
